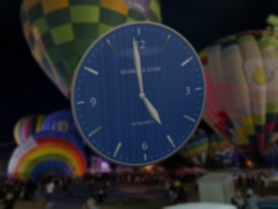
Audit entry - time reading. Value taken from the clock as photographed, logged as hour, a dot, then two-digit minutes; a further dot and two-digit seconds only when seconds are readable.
4.59
